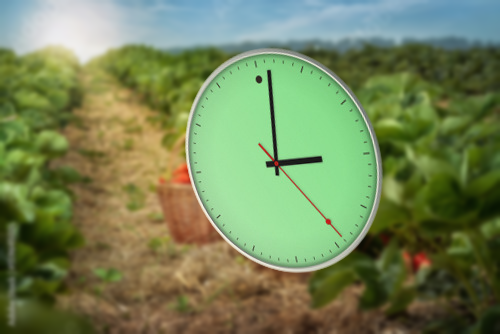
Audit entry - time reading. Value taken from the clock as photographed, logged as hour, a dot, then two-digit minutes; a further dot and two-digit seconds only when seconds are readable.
3.01.24
